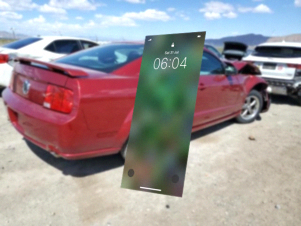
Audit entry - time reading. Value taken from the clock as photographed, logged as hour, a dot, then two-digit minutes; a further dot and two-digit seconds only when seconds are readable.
6.04
